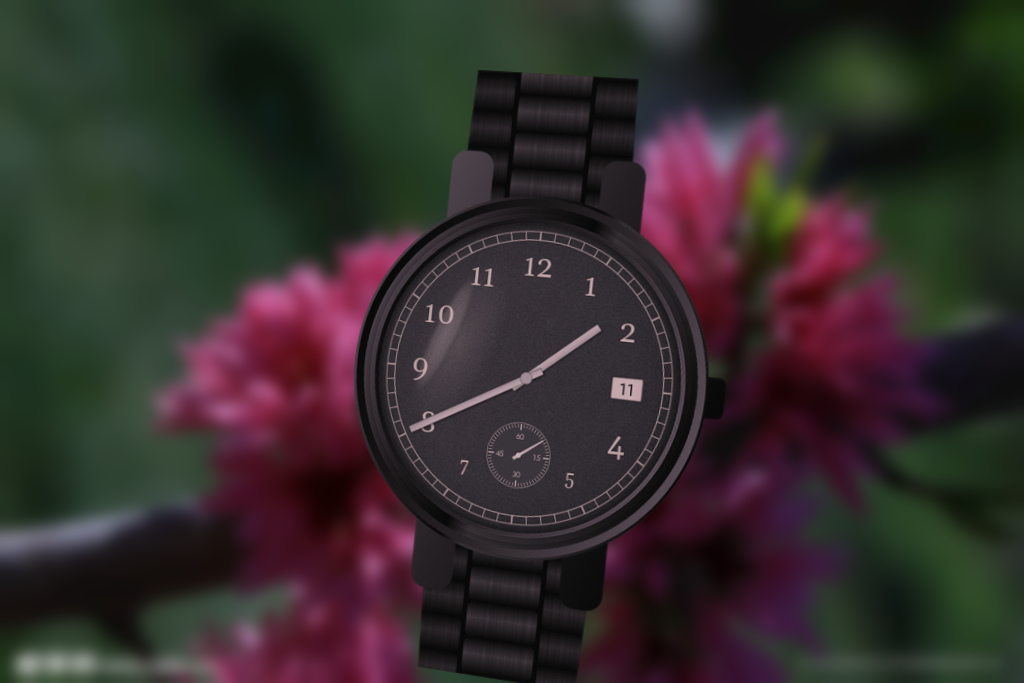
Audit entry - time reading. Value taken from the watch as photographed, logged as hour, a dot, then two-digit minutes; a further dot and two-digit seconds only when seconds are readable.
1.40.09
